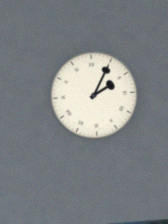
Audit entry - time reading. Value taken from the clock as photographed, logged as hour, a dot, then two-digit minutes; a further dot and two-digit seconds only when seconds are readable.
2.05
